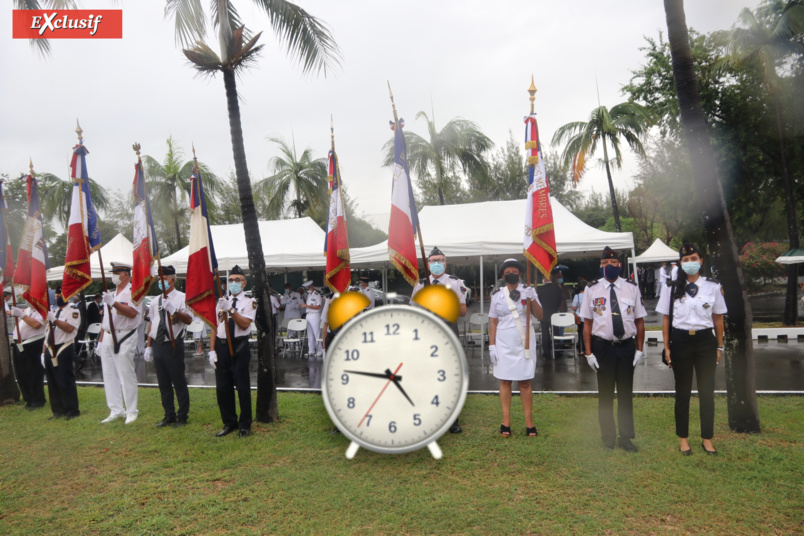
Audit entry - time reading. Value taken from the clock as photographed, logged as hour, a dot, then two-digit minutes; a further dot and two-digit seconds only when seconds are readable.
4.46.36
